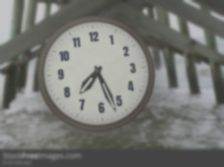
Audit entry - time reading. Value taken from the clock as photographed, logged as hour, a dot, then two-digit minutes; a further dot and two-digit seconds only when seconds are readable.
7.27
